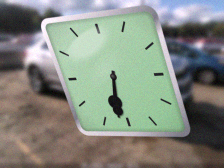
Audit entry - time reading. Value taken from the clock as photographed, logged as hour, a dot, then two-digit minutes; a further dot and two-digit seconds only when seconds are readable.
6.32
